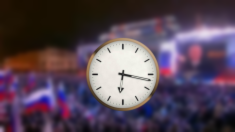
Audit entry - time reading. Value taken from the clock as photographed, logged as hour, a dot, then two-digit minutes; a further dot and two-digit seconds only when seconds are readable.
6.17
